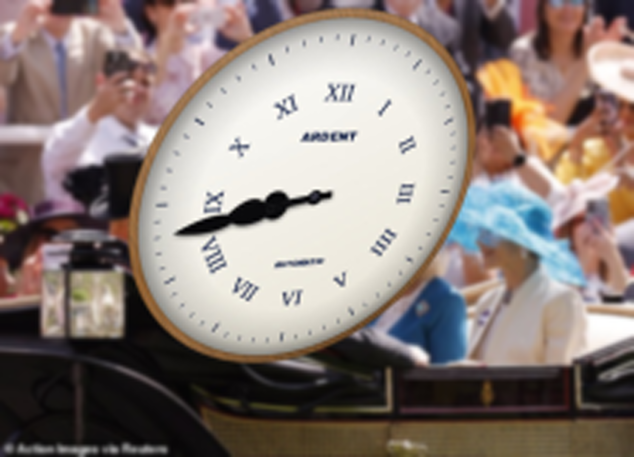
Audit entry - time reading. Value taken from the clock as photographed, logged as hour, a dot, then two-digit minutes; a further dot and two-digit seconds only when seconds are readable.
8.43
